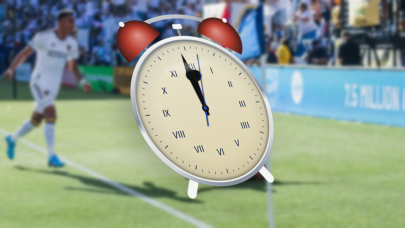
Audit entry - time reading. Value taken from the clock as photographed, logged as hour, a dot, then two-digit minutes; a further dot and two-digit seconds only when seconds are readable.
11.59.02
